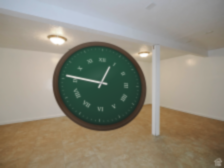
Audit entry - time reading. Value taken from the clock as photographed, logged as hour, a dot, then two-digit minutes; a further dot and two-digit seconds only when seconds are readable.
12.46
